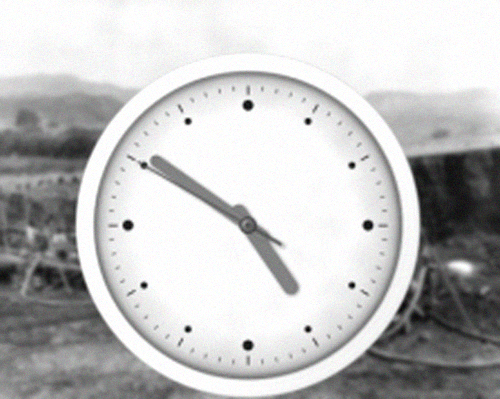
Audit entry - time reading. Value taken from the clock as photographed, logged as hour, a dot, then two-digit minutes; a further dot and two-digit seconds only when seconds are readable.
4.50.50
